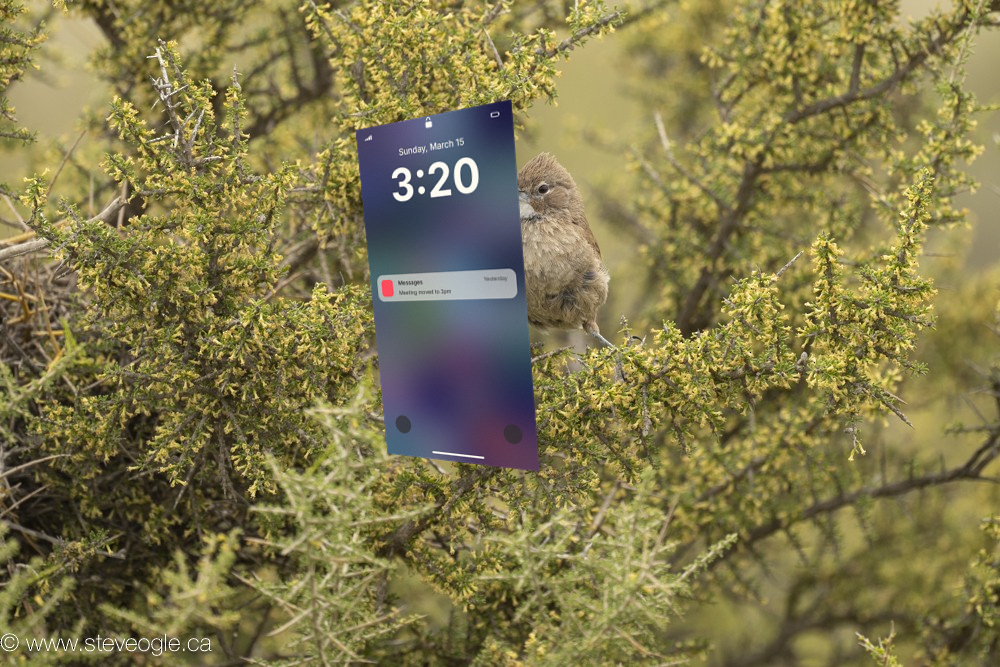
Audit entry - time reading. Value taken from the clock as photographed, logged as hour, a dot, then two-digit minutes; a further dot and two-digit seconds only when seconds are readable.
3.20
